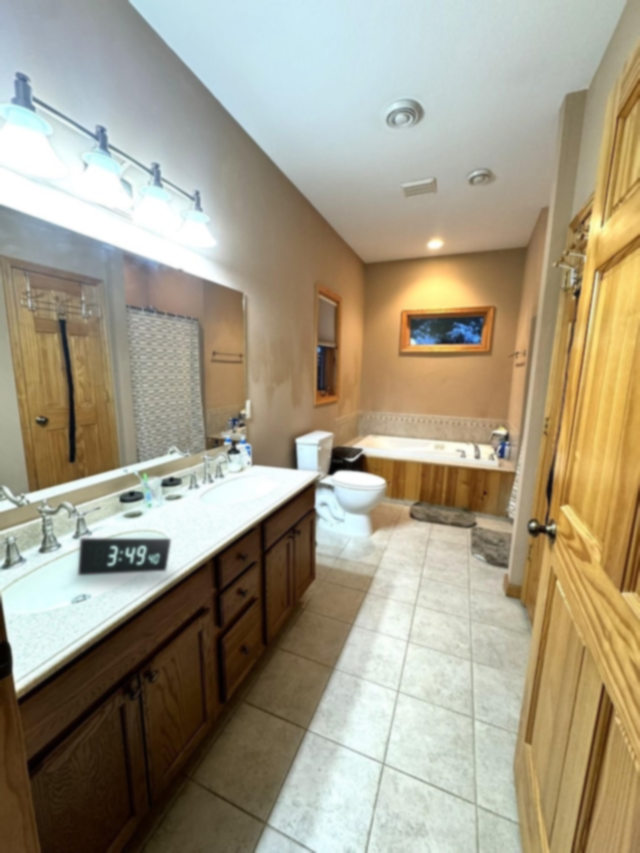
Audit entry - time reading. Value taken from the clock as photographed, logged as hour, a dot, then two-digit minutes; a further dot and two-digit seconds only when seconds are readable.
3.49
